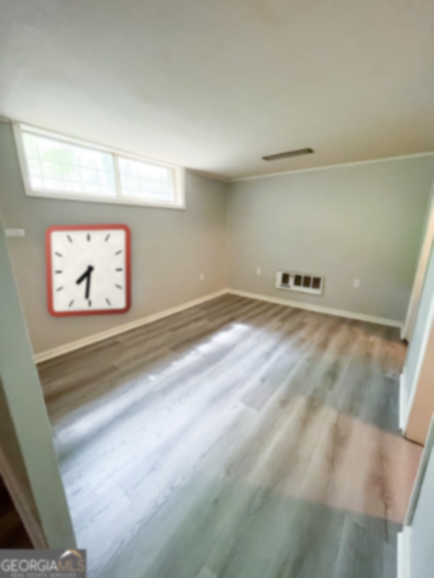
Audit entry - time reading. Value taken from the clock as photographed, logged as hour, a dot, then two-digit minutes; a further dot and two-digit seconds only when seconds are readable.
7.31
